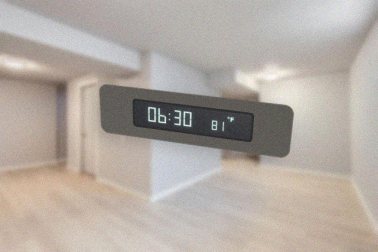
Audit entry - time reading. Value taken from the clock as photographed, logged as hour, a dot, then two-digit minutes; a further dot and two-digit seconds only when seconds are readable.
6.30
